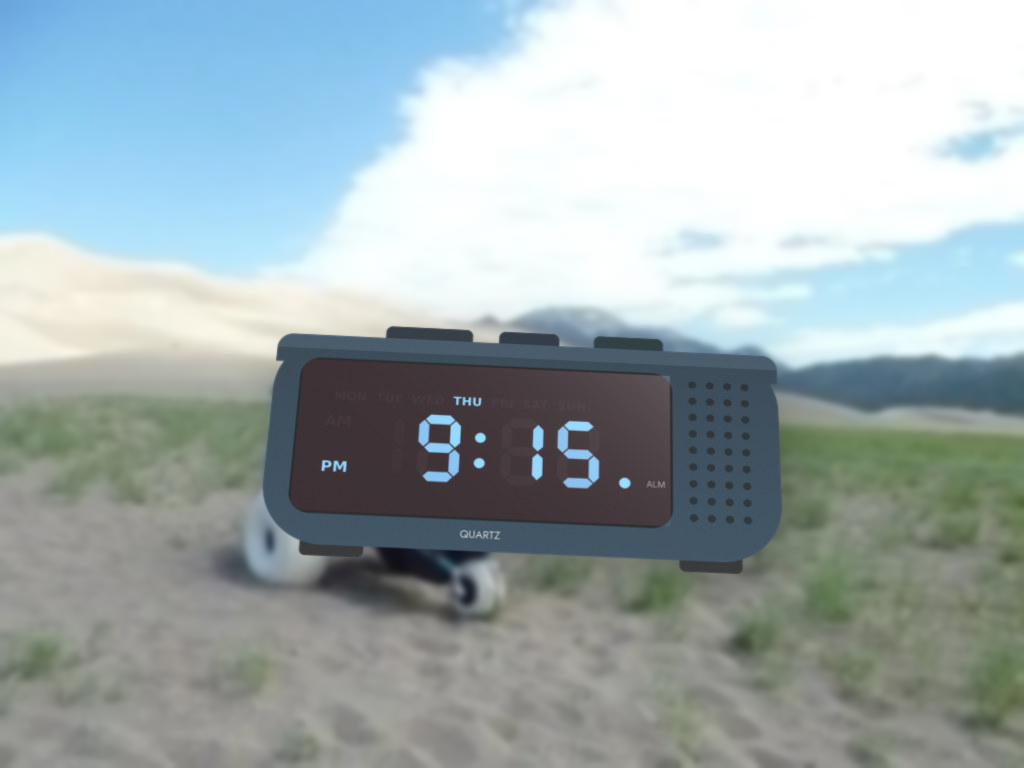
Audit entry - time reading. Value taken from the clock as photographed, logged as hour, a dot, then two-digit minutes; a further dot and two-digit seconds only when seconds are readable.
9.15
